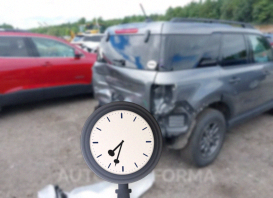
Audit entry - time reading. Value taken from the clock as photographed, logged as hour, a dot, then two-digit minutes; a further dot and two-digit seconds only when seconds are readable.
7.33
